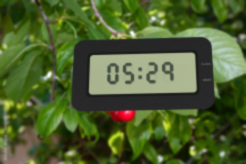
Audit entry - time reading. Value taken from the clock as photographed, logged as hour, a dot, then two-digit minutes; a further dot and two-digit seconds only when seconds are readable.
5.29
